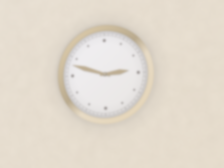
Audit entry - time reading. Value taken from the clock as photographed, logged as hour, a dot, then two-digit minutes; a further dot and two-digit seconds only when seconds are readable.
2.48
